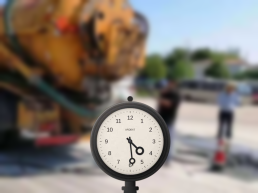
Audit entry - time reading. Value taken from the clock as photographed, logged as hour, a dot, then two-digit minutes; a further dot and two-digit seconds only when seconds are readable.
4.29
